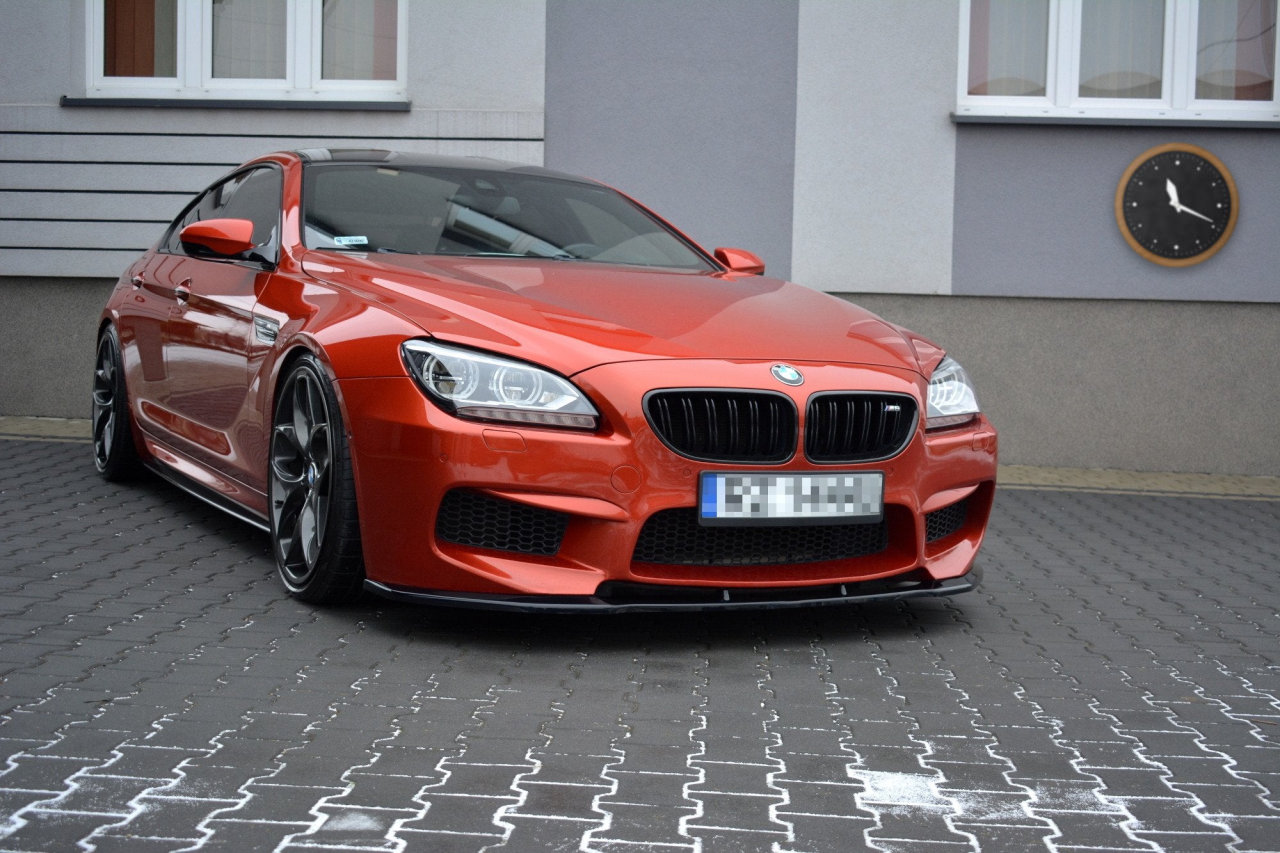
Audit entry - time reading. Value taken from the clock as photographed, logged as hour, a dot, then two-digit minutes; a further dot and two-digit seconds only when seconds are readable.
11.19
